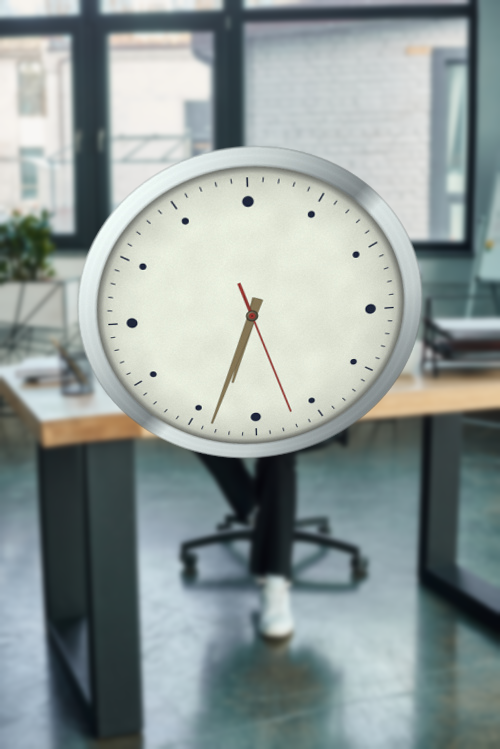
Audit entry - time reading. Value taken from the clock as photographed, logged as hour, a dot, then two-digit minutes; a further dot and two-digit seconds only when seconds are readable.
6.33.27
